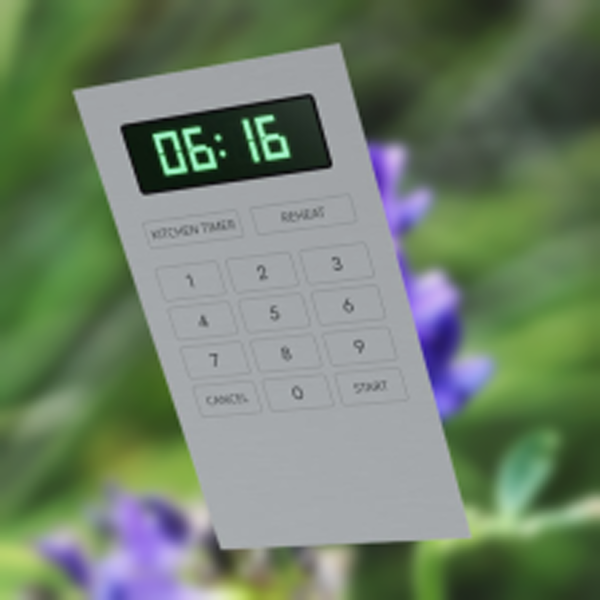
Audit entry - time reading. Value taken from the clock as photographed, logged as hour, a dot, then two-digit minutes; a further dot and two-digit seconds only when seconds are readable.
6.16
